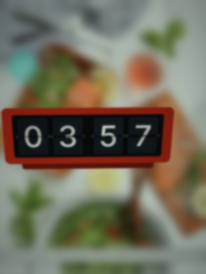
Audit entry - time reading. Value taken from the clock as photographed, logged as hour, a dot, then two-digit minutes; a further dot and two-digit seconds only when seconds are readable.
3.57
